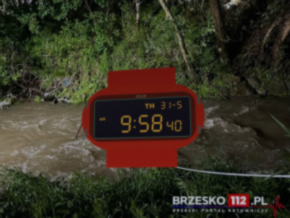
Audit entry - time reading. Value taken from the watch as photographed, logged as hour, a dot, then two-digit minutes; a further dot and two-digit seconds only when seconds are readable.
9.58.40
